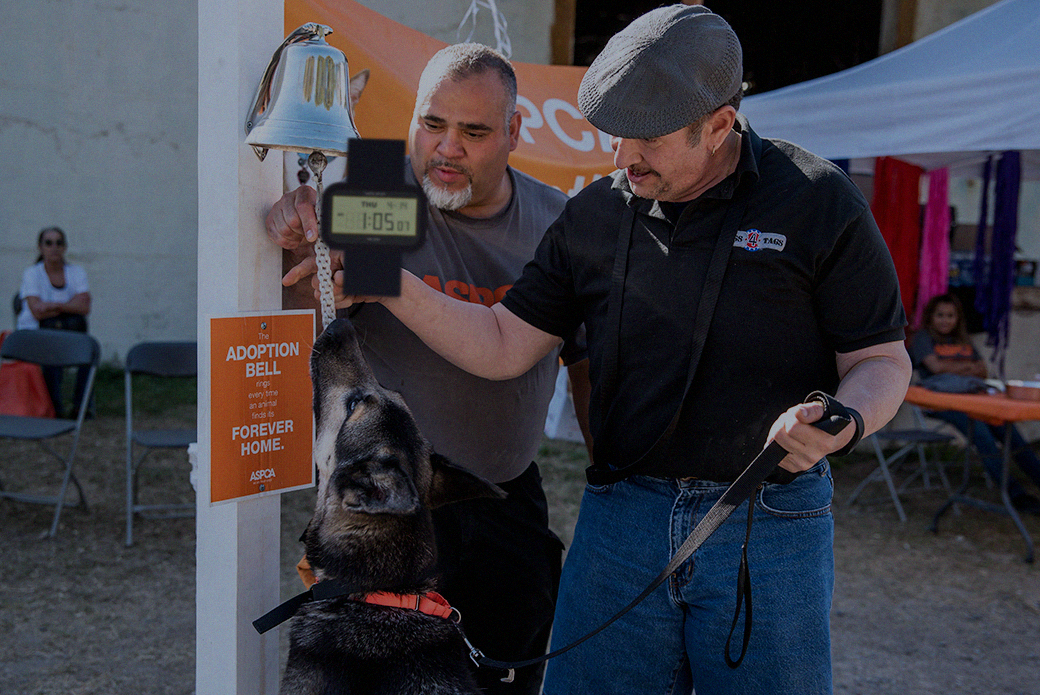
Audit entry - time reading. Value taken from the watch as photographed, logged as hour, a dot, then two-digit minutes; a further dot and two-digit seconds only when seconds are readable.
1.05
